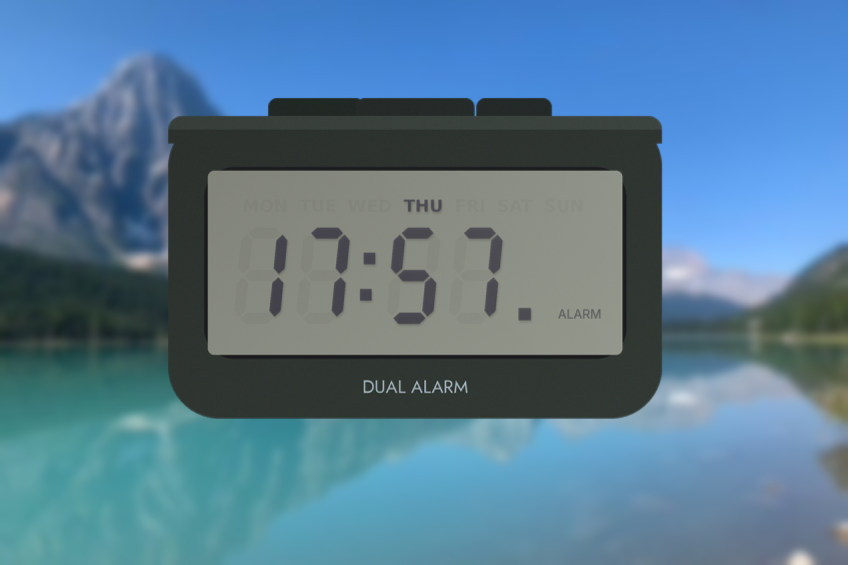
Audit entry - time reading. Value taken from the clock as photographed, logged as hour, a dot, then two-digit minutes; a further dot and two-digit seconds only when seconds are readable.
17.57
